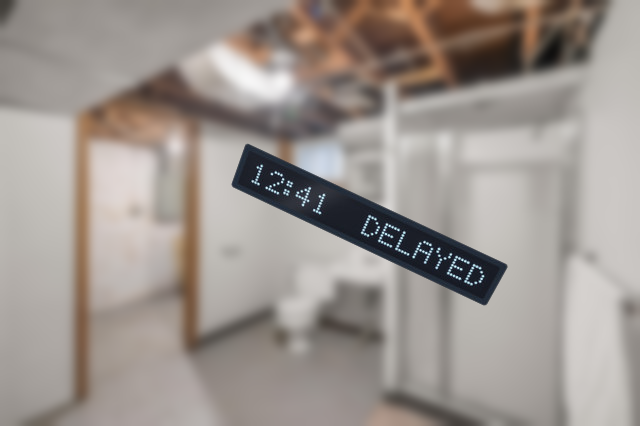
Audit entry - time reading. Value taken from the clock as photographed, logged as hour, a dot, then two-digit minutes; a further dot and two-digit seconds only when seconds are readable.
12.41
